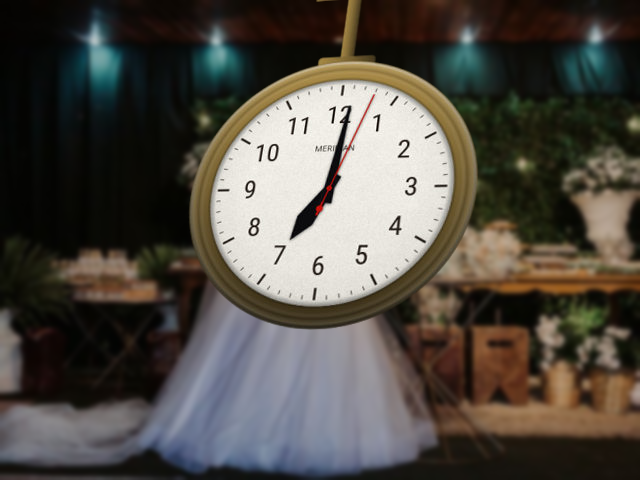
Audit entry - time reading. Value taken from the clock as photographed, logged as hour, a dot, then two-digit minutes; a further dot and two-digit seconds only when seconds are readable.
7.01.03
